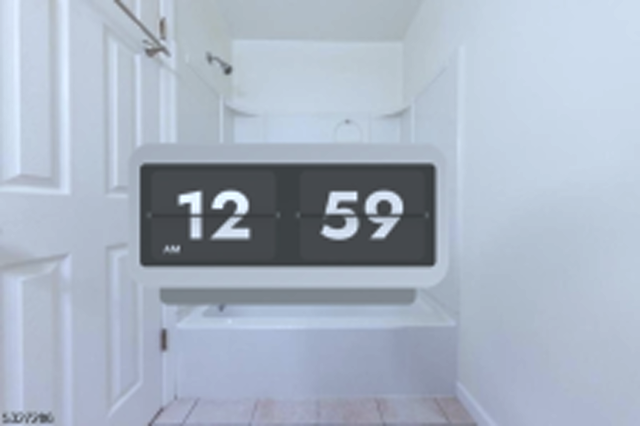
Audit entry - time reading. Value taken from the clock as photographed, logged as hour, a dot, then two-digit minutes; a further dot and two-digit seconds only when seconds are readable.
12.59
